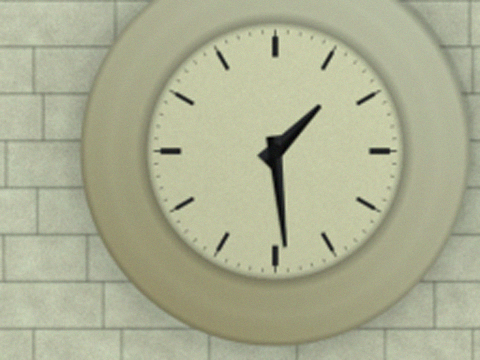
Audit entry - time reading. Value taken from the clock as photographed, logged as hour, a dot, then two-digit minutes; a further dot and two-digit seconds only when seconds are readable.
1.29
